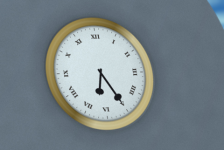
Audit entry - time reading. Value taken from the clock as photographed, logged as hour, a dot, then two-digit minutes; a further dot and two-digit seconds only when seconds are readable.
6.25
